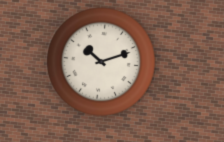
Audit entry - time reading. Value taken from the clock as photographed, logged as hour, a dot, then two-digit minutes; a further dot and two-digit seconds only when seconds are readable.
10.11
